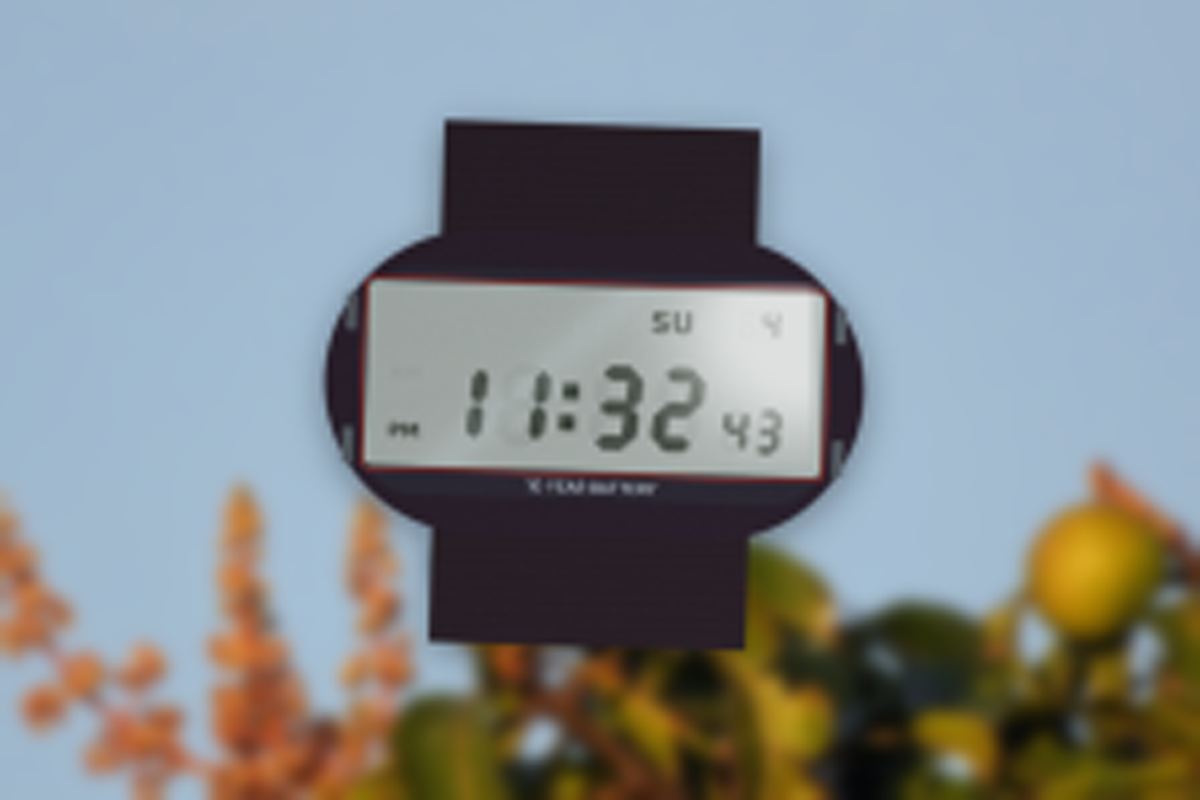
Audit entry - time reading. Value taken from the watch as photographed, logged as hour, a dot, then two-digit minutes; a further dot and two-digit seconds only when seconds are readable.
11.32.43
